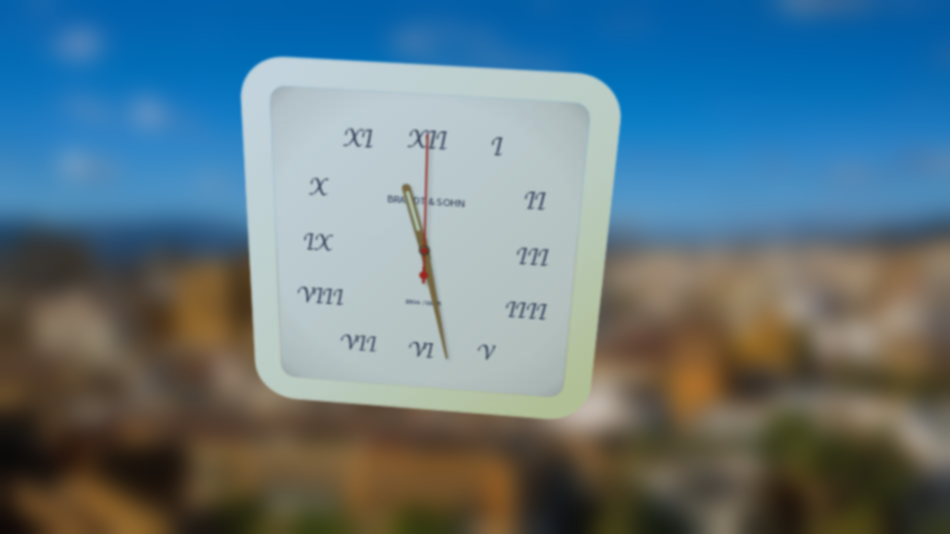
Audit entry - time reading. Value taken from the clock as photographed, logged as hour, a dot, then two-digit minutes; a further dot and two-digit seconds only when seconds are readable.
11.28.00
